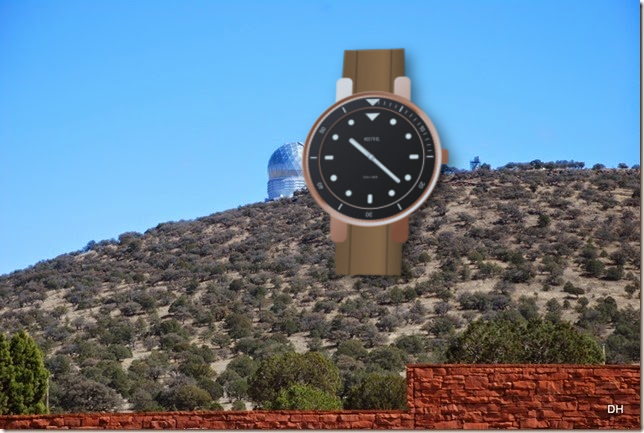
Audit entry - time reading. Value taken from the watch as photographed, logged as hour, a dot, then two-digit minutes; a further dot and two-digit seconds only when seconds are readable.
10.22
